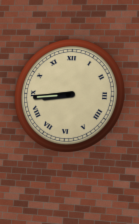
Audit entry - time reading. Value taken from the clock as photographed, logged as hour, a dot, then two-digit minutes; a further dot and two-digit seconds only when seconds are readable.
8.44
